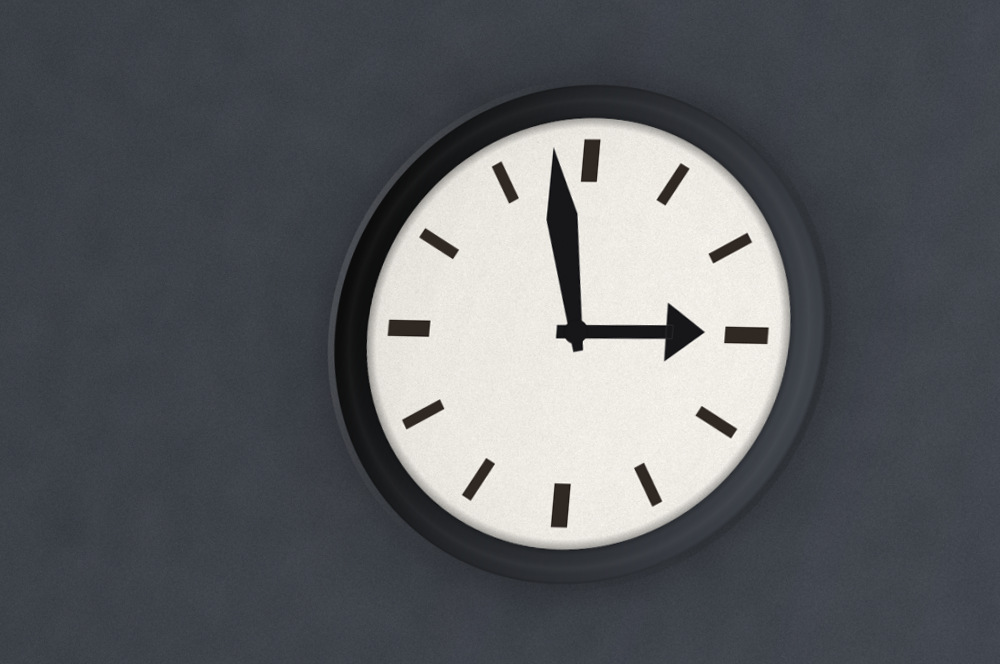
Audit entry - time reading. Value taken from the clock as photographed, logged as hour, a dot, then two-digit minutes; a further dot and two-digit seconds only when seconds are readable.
2.58
